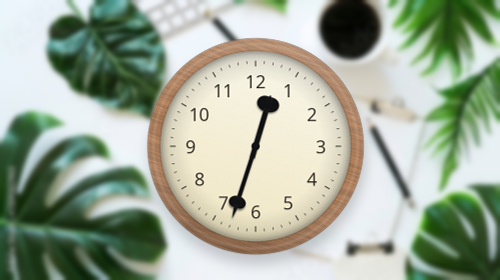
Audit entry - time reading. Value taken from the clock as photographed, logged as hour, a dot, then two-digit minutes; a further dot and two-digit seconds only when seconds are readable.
12.33
